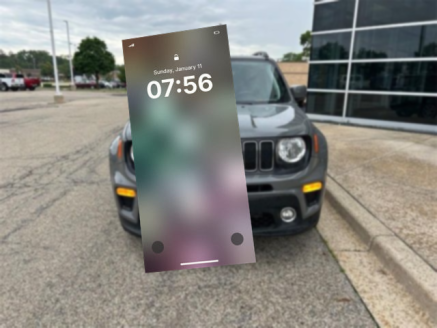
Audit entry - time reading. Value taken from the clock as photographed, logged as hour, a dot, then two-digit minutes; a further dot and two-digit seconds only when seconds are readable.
7.56
